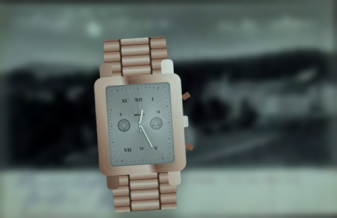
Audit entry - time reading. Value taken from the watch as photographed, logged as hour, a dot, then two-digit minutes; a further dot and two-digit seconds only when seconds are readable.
12.26
